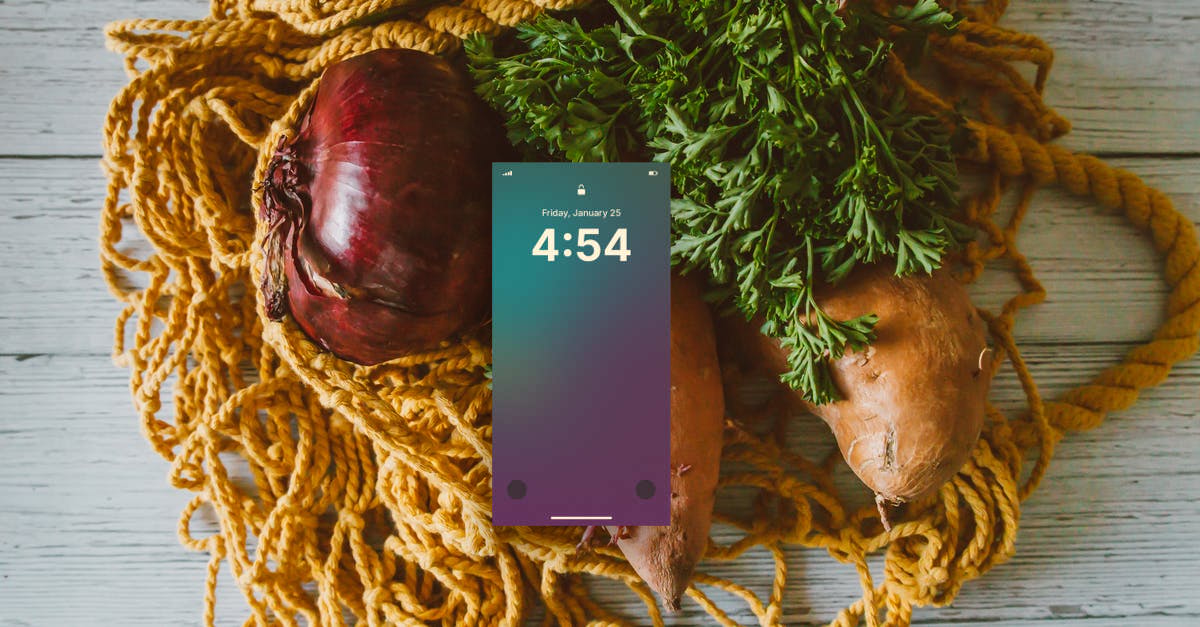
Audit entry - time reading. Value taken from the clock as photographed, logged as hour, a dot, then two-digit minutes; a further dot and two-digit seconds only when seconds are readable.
4.54
